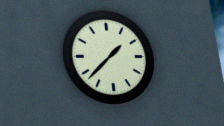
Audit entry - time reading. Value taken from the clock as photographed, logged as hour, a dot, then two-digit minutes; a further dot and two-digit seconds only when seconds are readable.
1.38
